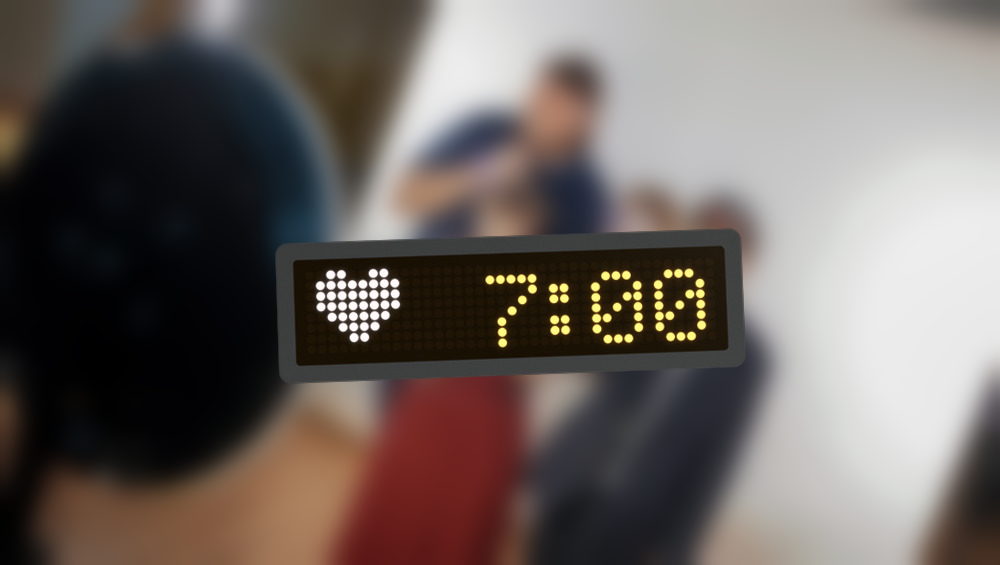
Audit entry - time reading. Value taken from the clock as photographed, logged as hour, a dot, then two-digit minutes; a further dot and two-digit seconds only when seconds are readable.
7.00
